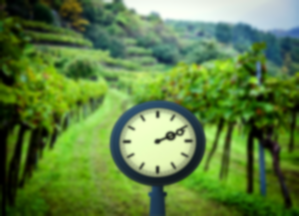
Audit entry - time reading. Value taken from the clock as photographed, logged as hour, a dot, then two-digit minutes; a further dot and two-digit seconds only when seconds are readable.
2.11
